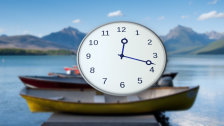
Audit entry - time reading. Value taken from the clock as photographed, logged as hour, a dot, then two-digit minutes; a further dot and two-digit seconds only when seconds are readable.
12.18
